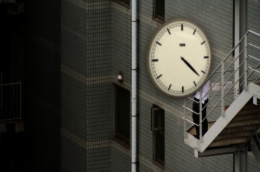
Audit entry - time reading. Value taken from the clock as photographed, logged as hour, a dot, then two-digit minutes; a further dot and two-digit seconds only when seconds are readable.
4.22
